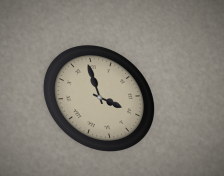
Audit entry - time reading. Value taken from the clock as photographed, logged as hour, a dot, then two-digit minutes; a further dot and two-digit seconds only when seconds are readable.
3.59
